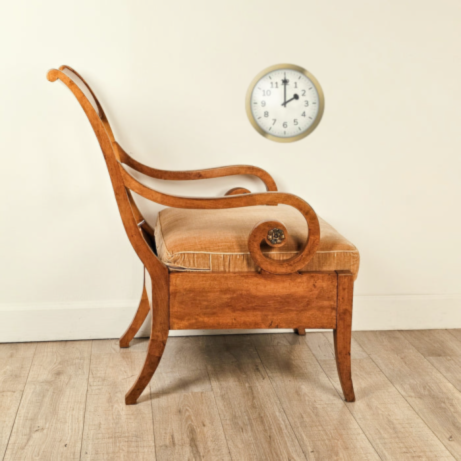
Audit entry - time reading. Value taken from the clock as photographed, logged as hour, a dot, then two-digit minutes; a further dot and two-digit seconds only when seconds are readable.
2.00
